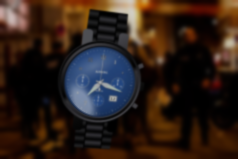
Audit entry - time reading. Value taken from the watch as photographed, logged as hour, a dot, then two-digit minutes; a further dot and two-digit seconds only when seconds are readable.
7.18
